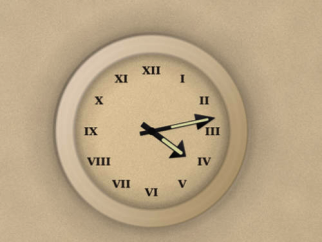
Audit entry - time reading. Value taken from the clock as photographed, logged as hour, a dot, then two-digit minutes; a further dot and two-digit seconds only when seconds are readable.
4.13
